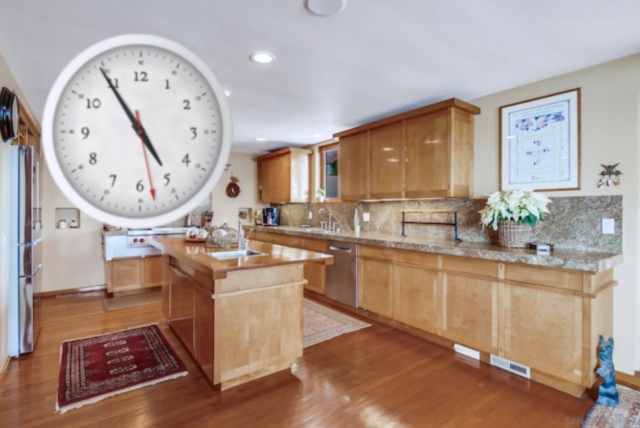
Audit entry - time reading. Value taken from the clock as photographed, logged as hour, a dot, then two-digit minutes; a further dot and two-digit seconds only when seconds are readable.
4.54.28
